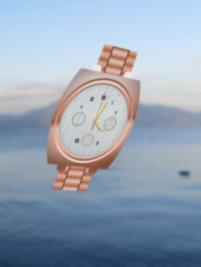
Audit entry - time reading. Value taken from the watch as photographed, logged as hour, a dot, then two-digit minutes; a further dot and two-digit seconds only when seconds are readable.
4.02
